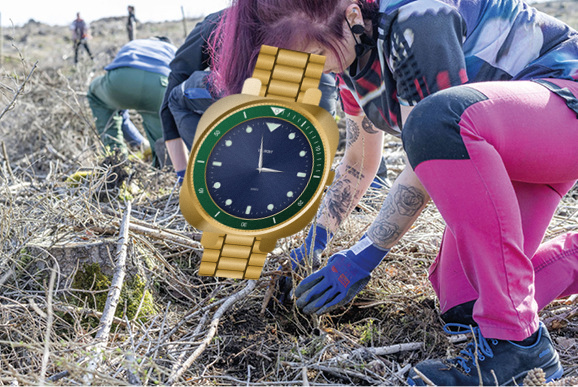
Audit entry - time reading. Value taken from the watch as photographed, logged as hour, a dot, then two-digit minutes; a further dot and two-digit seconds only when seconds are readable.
2.58
